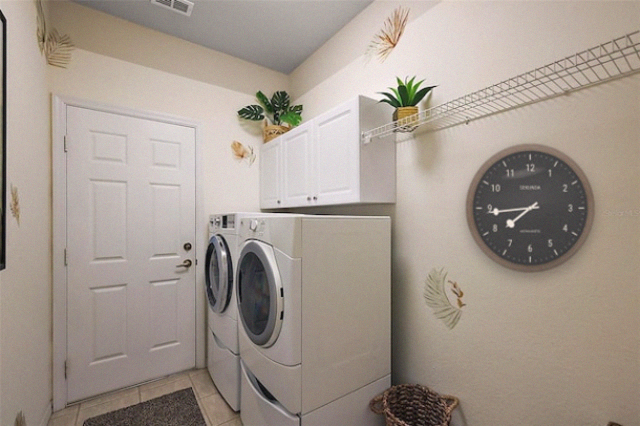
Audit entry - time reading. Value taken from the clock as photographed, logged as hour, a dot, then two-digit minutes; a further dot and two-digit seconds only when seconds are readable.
7.44
